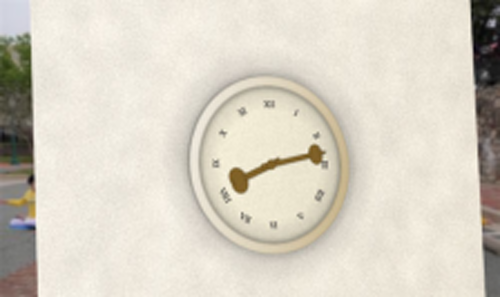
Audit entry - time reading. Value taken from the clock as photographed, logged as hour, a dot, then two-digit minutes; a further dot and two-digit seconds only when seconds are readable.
8.13
